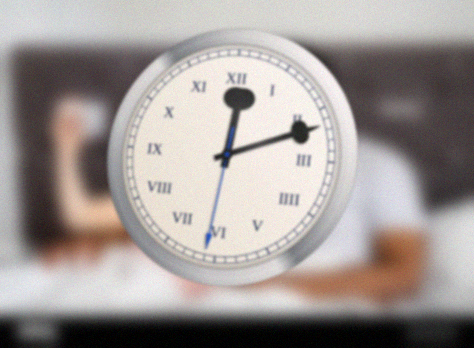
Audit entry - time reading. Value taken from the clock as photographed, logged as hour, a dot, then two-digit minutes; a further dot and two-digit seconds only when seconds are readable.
12.11.31
